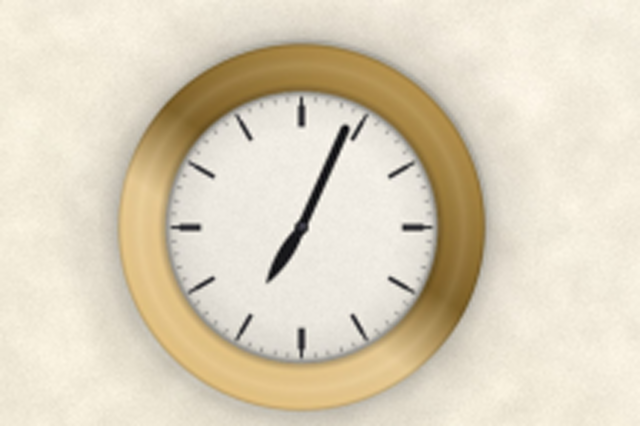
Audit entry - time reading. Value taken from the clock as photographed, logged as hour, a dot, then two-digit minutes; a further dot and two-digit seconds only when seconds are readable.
7.04
